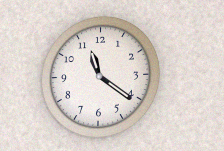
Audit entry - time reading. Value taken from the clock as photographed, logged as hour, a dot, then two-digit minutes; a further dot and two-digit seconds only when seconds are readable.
11.21
